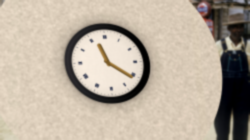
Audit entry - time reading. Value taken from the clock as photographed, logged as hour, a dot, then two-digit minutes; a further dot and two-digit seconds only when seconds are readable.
11.21
